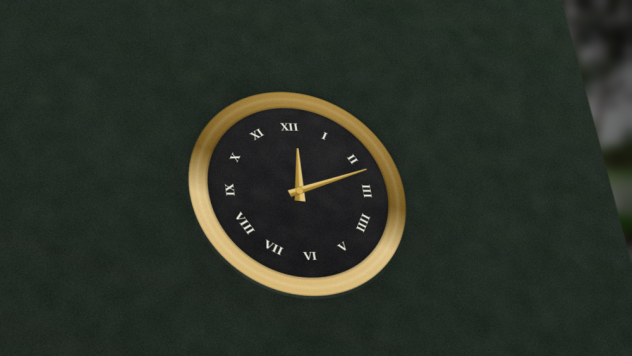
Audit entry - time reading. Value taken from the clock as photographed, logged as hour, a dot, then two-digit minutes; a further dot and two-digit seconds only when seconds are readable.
12.12
